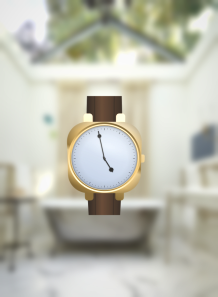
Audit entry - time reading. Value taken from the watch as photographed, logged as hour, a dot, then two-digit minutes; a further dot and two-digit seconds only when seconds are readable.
4.58
